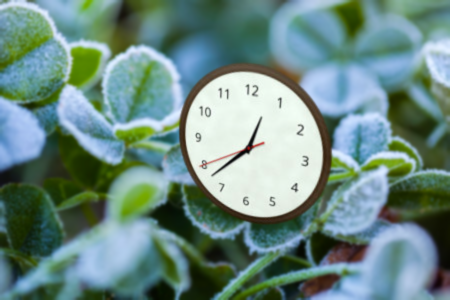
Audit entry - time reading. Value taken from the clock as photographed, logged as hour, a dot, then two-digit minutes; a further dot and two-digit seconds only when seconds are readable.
12.37.40
